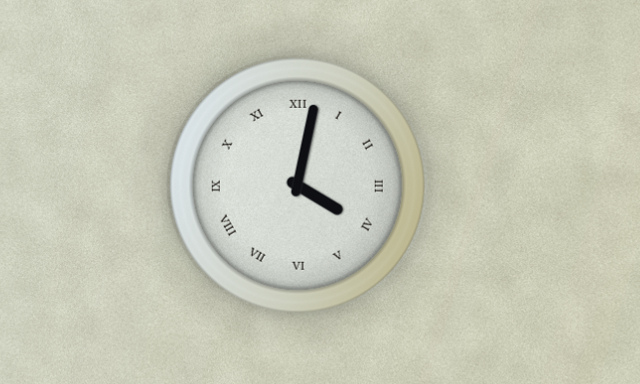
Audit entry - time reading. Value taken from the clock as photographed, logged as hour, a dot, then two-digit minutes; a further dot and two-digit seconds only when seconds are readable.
4.02
